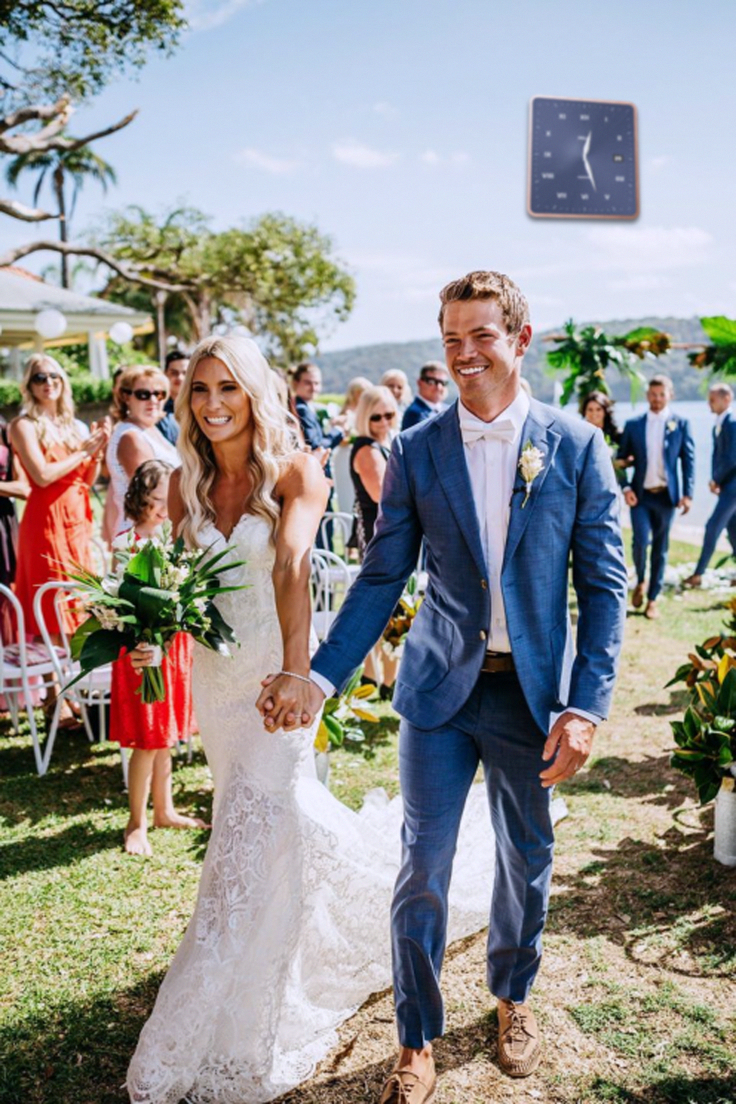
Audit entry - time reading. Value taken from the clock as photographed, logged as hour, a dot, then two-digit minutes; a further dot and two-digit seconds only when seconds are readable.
12.27
